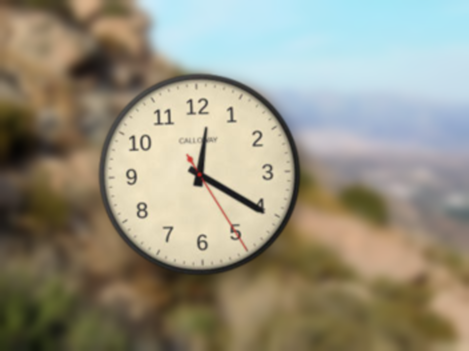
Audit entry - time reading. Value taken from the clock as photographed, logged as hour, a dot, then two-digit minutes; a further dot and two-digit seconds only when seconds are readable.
12.20.25
